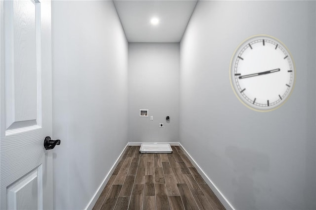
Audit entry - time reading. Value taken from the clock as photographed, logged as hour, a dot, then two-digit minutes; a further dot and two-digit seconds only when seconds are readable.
2.44
